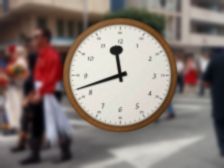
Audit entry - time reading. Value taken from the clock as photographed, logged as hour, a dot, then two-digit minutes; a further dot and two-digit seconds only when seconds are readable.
11.42
